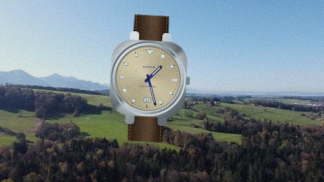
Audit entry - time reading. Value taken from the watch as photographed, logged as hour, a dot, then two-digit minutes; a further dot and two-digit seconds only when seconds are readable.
1.27
